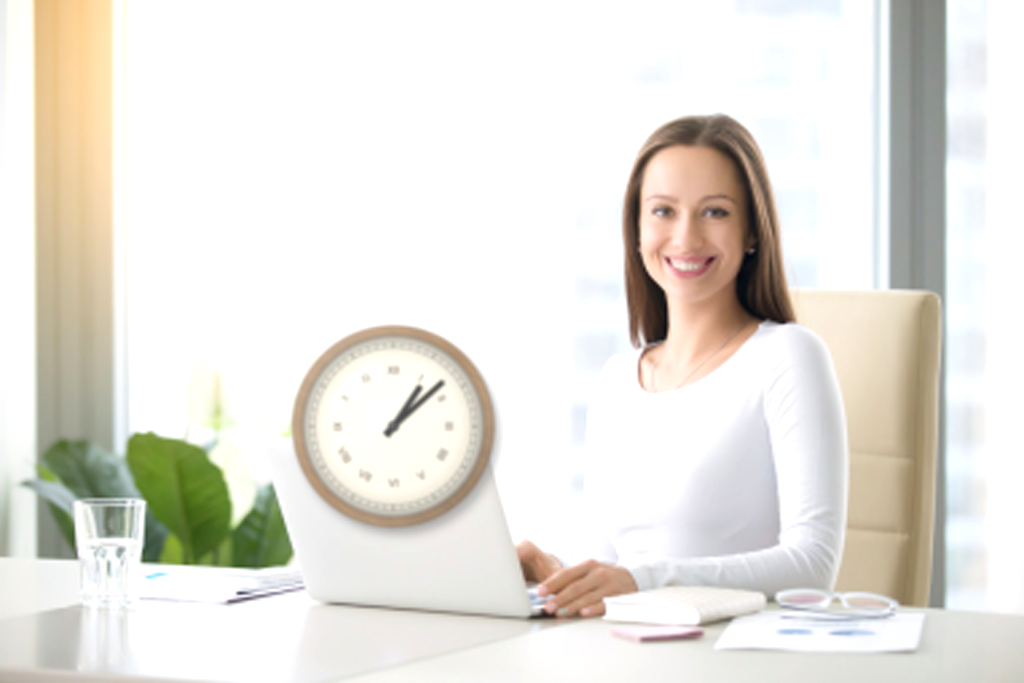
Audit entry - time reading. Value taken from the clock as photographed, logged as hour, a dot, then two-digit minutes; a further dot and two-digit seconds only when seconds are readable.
1.08
